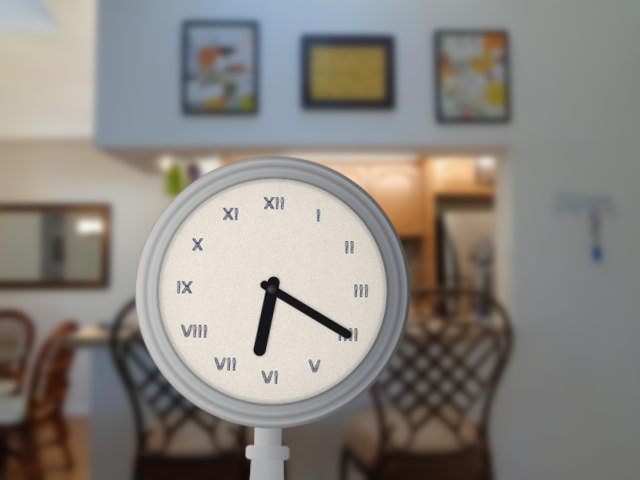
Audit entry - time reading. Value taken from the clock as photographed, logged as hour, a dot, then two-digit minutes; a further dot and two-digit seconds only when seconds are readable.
6.20
